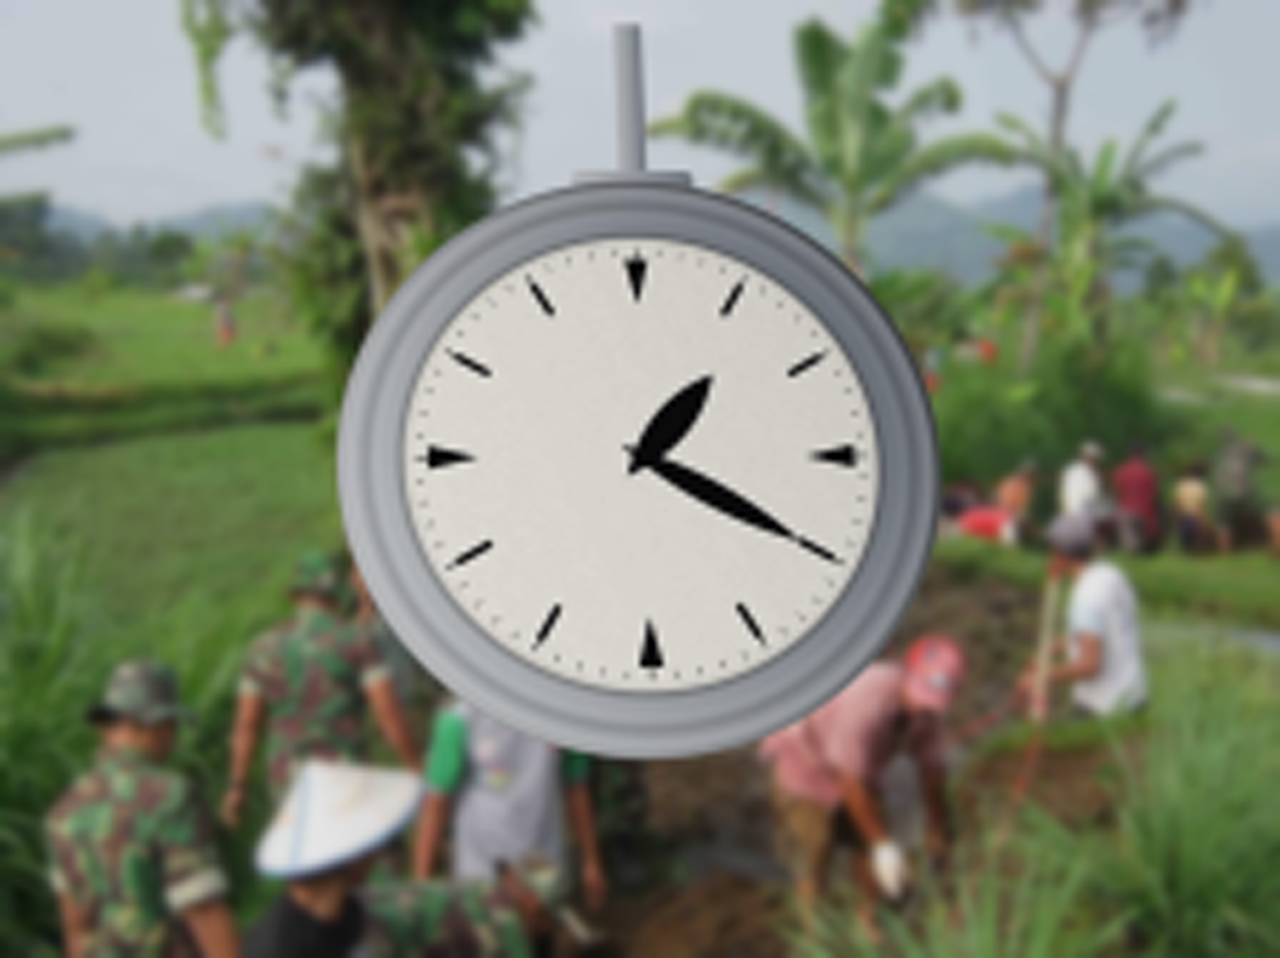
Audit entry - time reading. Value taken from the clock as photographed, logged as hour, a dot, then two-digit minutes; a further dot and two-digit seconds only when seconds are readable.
1.20
